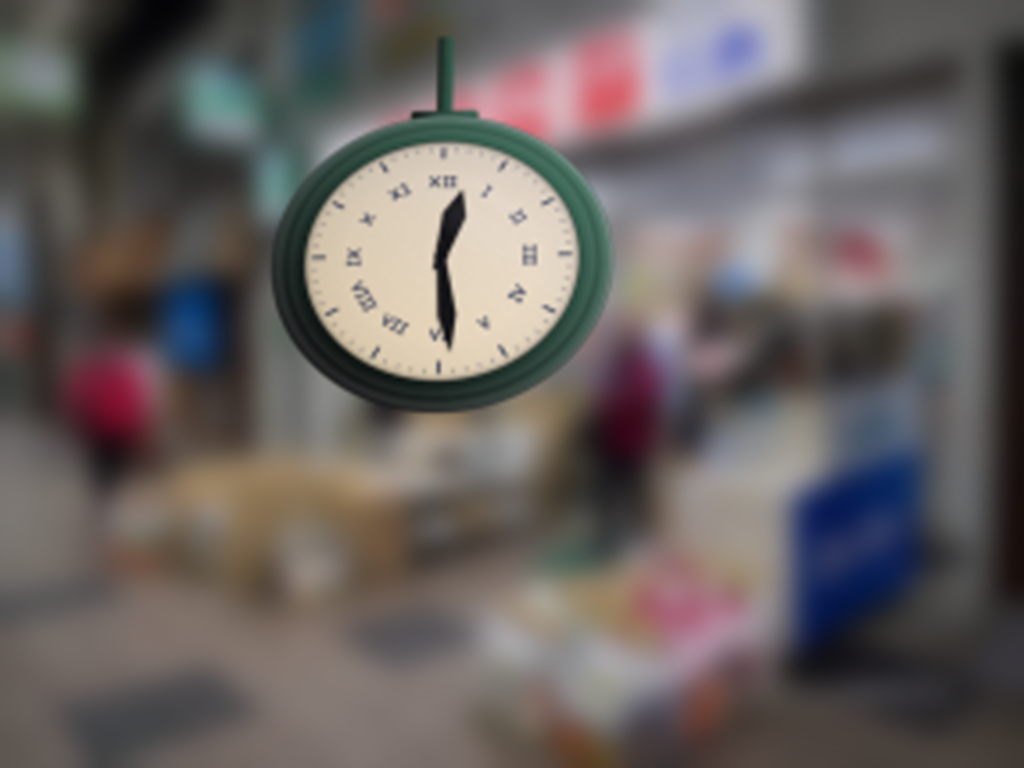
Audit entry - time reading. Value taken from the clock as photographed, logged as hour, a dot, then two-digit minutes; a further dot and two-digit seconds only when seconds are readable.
12.29
